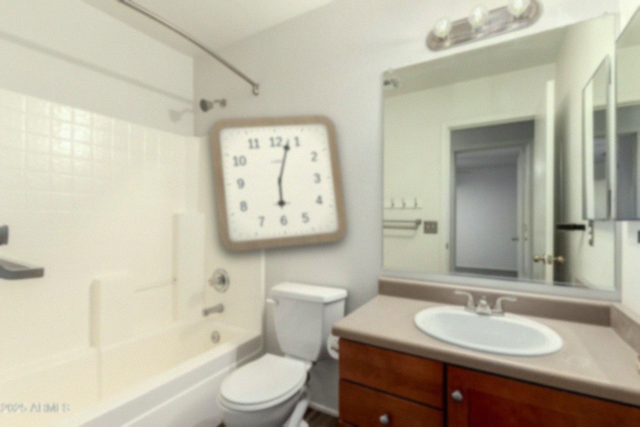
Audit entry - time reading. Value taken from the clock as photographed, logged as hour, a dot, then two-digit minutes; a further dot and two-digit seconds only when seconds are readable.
6.03
